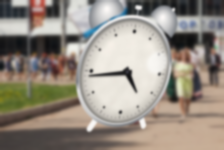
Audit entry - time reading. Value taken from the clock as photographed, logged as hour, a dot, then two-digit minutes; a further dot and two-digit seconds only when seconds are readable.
4.44
